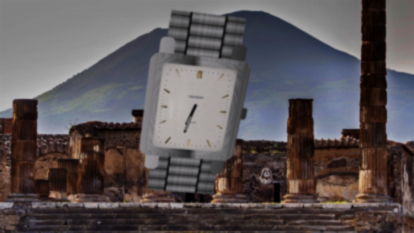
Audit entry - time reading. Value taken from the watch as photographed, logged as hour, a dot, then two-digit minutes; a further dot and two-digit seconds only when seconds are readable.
6.32
